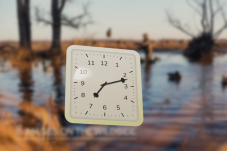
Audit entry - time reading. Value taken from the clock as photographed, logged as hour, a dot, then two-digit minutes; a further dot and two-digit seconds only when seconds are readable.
7.12
